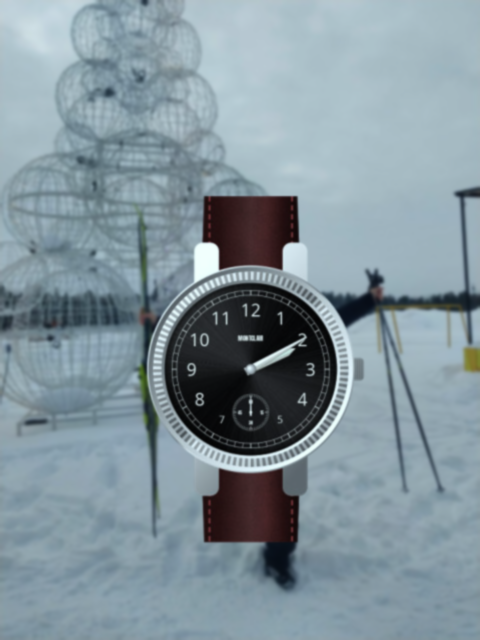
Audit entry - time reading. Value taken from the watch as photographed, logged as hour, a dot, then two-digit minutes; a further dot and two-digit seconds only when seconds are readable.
2.10
